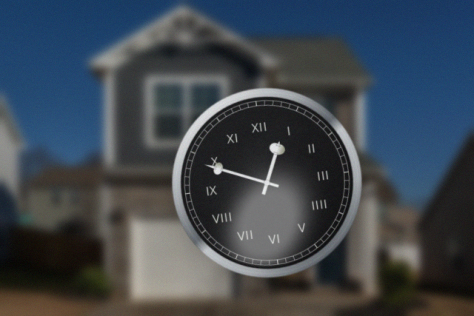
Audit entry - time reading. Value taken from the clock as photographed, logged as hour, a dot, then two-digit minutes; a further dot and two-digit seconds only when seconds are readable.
12.49
